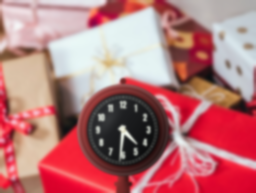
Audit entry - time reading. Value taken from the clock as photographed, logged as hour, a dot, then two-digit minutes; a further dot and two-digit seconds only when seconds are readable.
4.31
